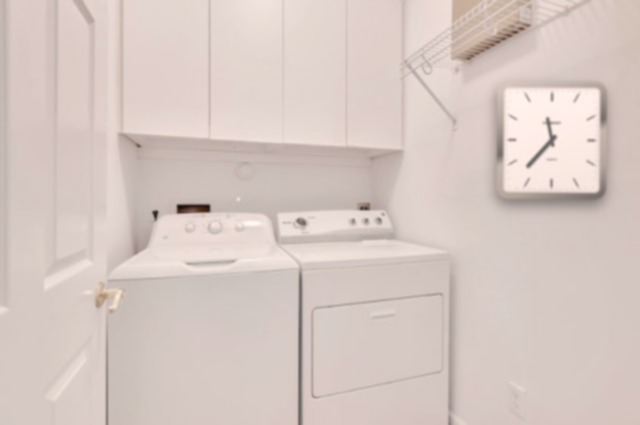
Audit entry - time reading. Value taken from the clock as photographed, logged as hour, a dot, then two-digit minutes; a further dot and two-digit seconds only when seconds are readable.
11.37
